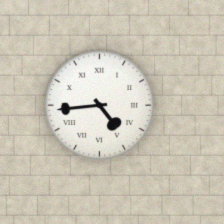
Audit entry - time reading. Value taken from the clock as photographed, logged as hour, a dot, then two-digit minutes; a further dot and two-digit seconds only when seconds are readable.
4.44
